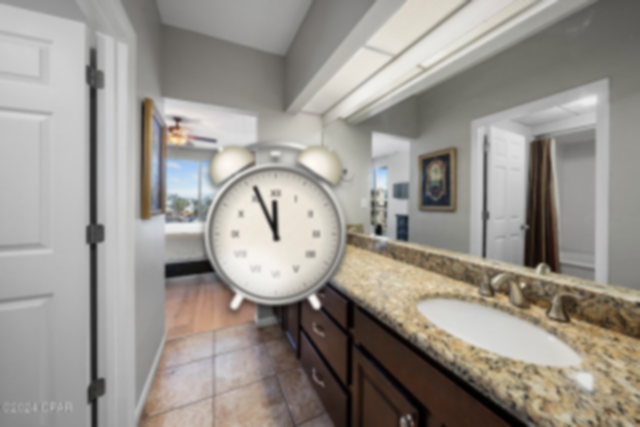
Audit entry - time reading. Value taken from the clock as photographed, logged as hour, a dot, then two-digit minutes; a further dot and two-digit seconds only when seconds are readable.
11.56
